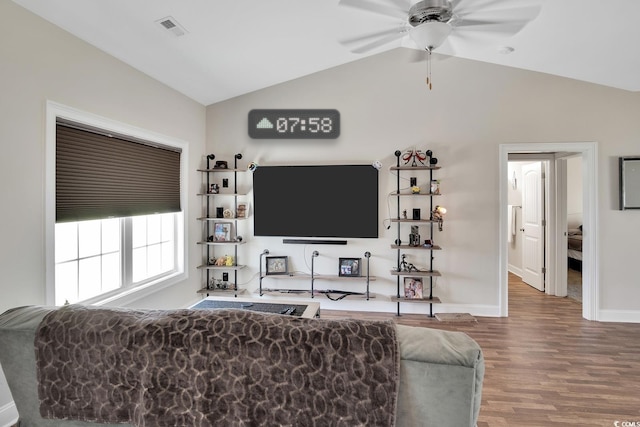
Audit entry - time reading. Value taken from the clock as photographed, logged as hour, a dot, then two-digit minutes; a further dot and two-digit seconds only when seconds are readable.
7.58
